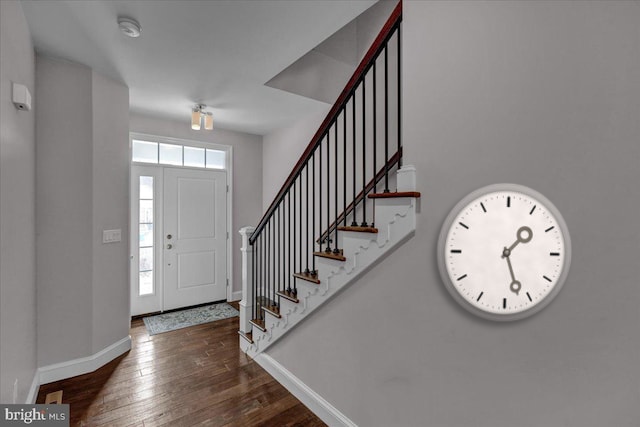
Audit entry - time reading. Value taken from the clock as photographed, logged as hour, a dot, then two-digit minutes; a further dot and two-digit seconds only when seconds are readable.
1.27
